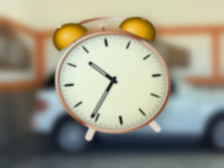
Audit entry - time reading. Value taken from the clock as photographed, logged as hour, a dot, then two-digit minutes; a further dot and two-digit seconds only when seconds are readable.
10.36
